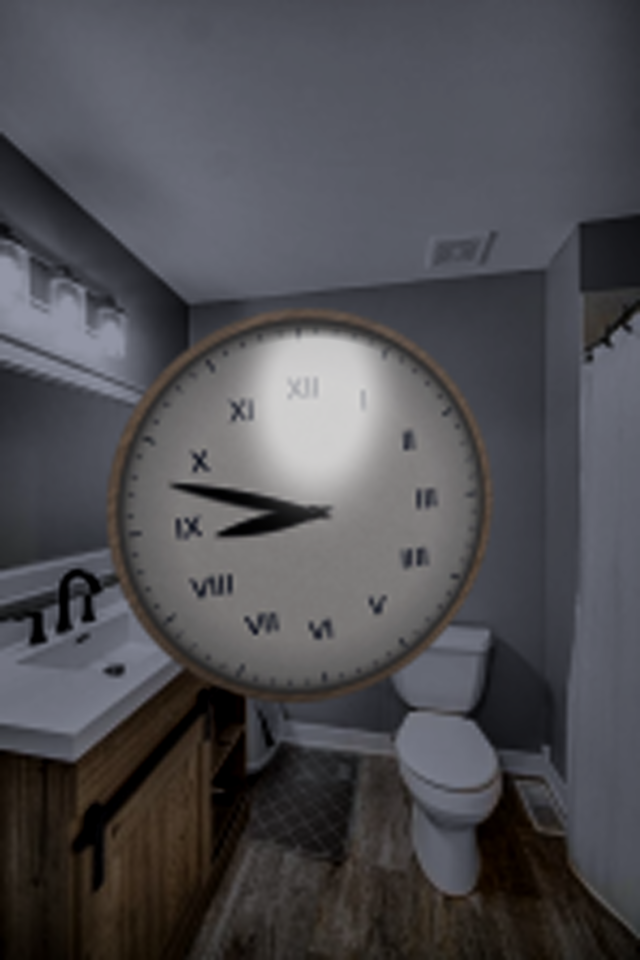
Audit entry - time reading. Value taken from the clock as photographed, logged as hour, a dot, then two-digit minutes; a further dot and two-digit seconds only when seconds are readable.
8.48
